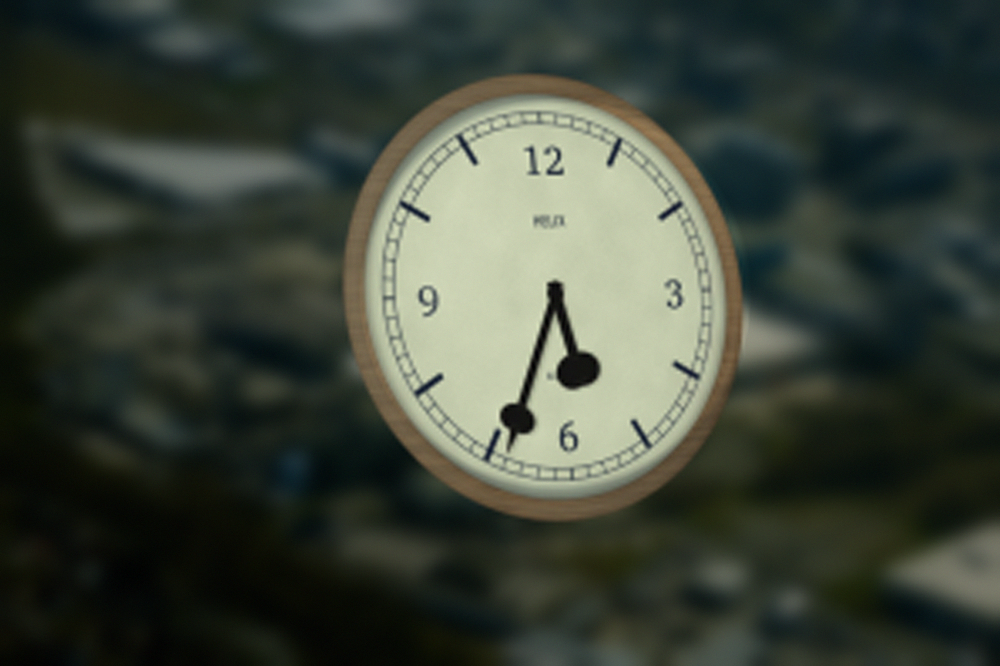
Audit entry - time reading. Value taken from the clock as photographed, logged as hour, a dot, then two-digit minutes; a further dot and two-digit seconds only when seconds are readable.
5.34
